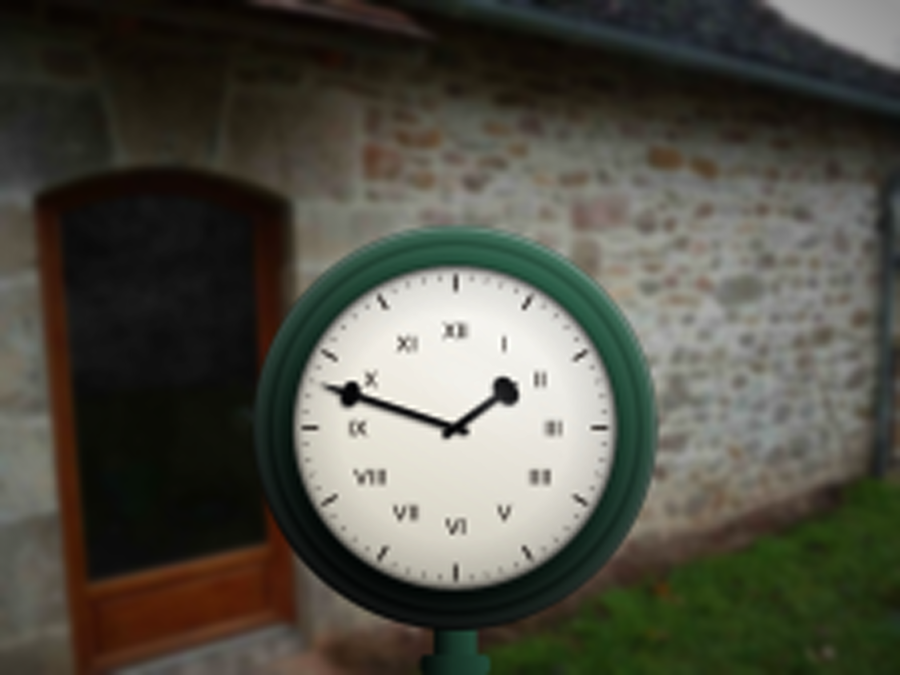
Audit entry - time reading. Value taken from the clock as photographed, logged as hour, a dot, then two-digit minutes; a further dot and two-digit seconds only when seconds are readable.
1.48
